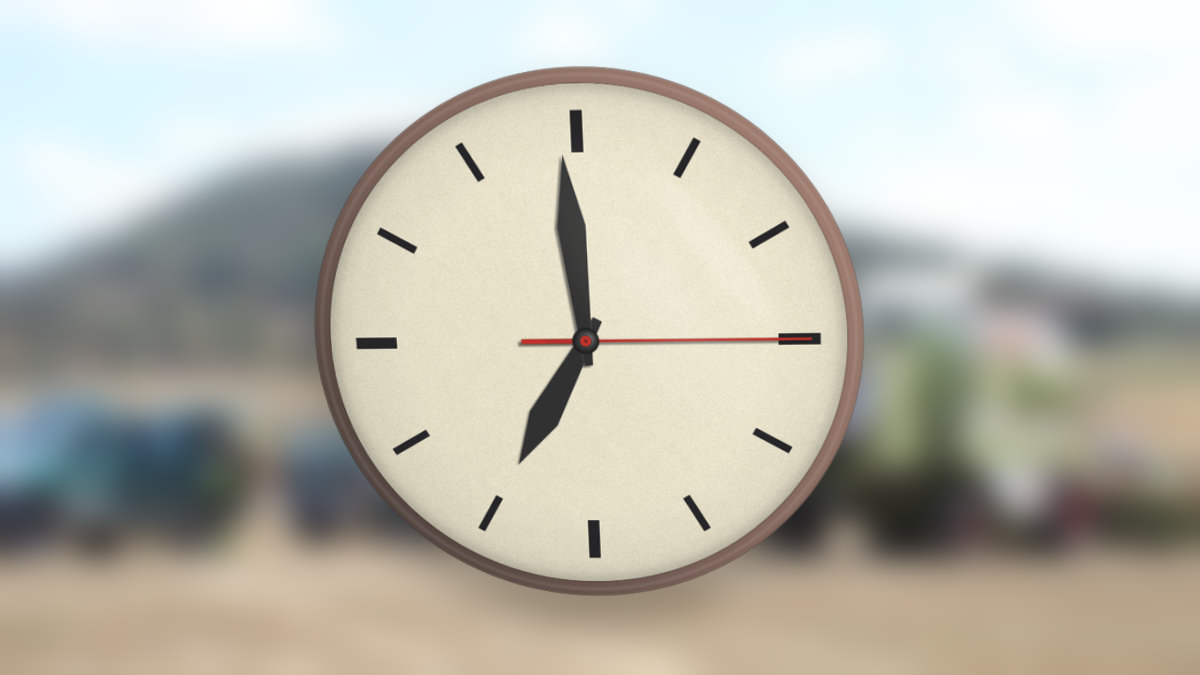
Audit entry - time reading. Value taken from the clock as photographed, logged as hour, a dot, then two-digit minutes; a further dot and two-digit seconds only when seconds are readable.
6.59.15
